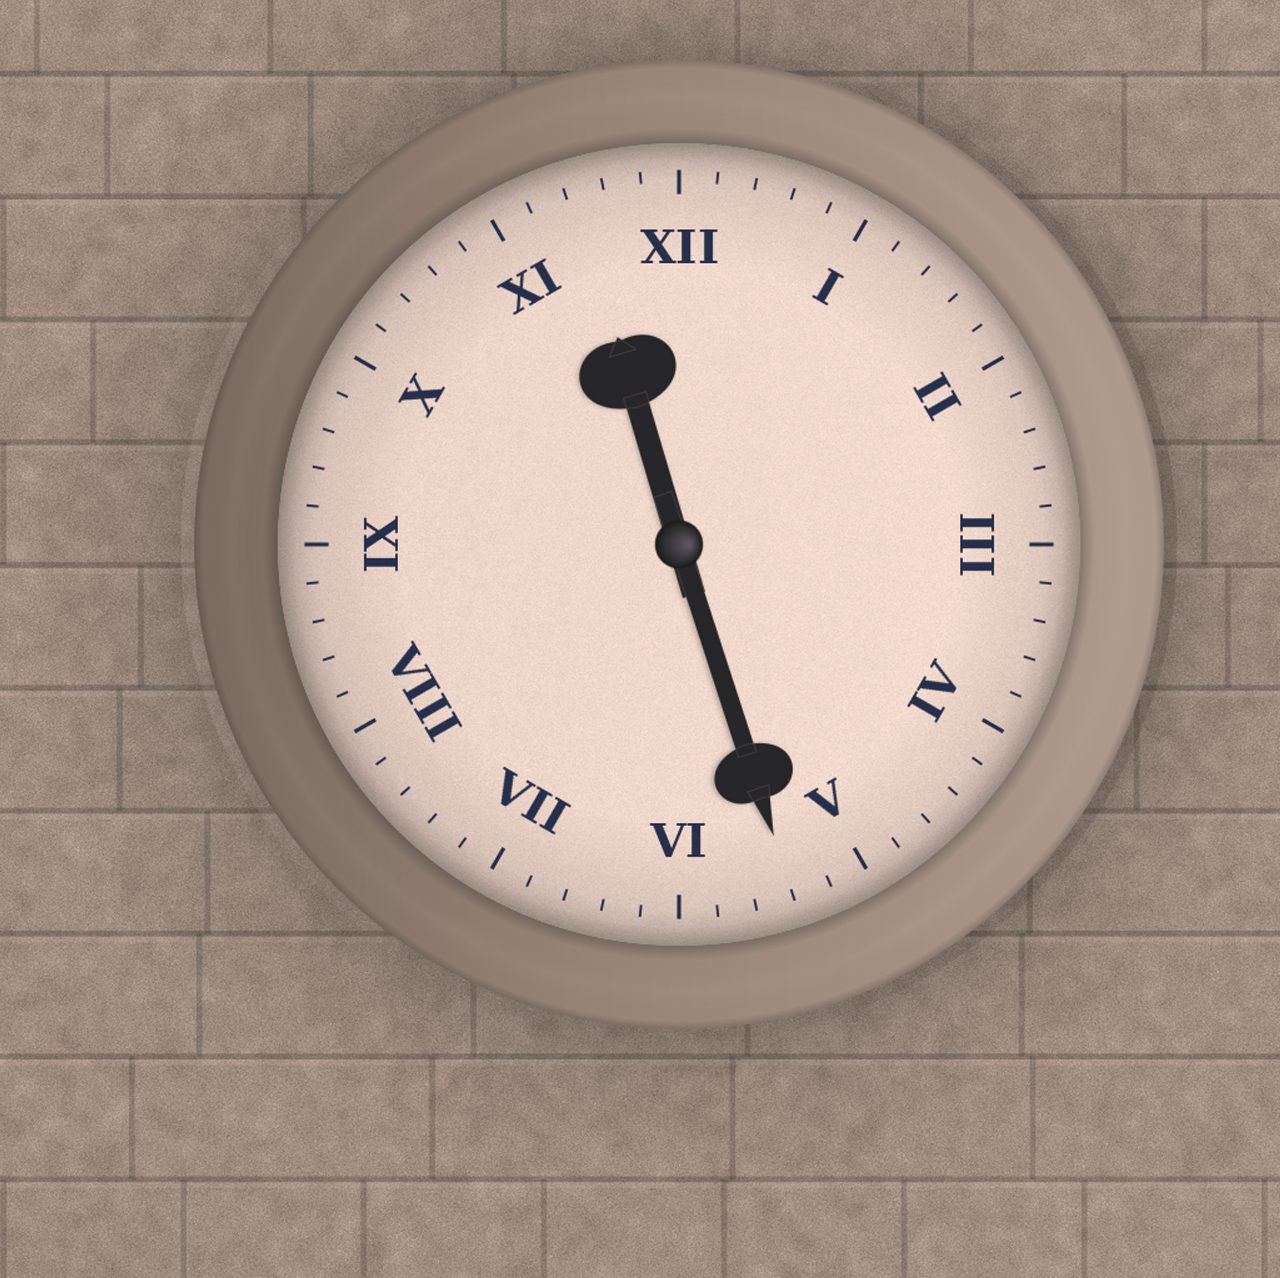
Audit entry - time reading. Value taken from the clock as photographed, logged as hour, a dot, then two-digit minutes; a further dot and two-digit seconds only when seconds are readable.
11.27
